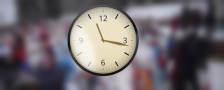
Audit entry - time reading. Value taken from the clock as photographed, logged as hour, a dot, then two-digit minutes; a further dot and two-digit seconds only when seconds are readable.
11.17
